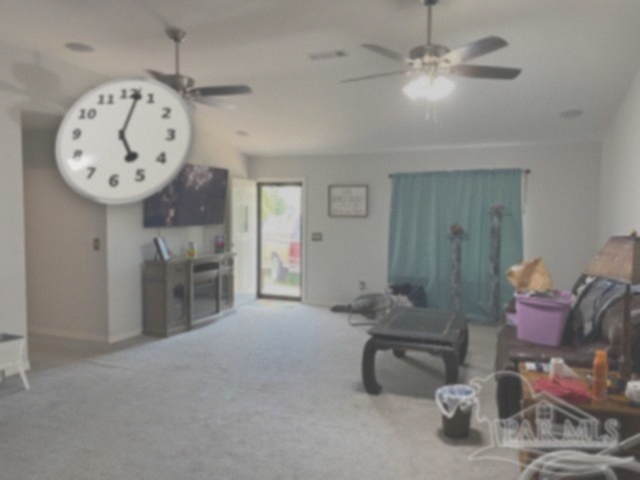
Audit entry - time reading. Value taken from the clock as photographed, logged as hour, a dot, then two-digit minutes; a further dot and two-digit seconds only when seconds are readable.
5.02
